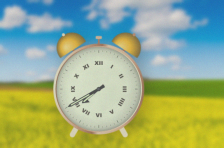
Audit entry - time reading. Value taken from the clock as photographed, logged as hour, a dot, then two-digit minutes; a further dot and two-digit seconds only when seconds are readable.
7.40
